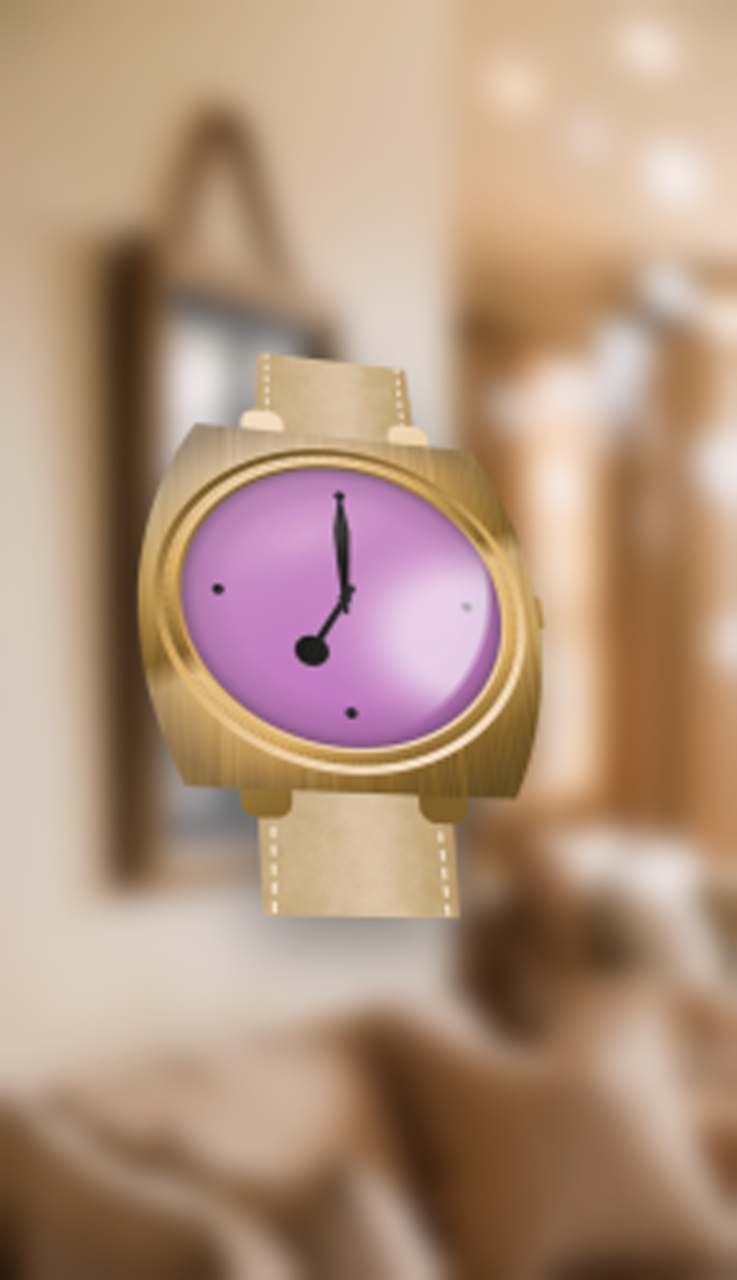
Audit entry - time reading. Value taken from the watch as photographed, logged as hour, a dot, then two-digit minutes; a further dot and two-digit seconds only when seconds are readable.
7.00
